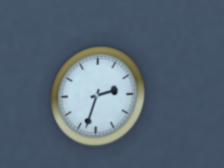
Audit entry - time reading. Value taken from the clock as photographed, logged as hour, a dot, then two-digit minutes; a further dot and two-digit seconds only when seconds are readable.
2.33
